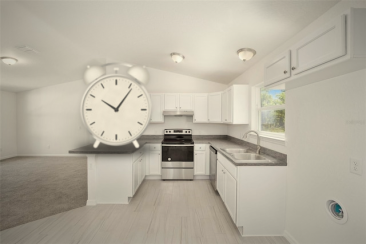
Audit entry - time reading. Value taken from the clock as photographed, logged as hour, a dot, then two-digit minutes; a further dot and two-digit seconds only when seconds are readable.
10.06
